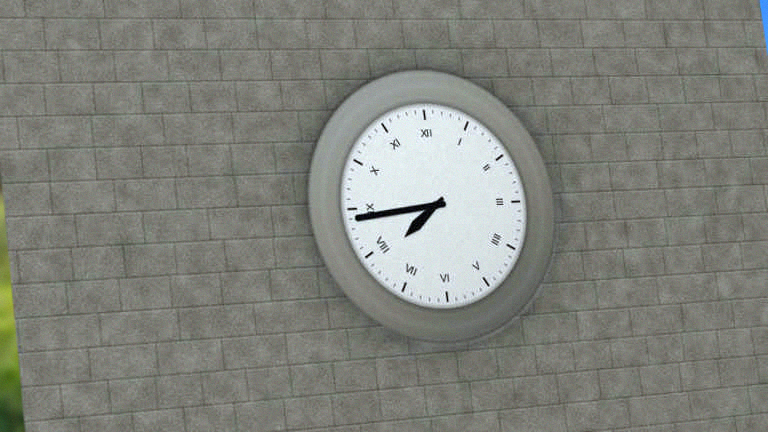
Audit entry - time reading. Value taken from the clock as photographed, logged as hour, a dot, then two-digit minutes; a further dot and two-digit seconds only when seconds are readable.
7.44
